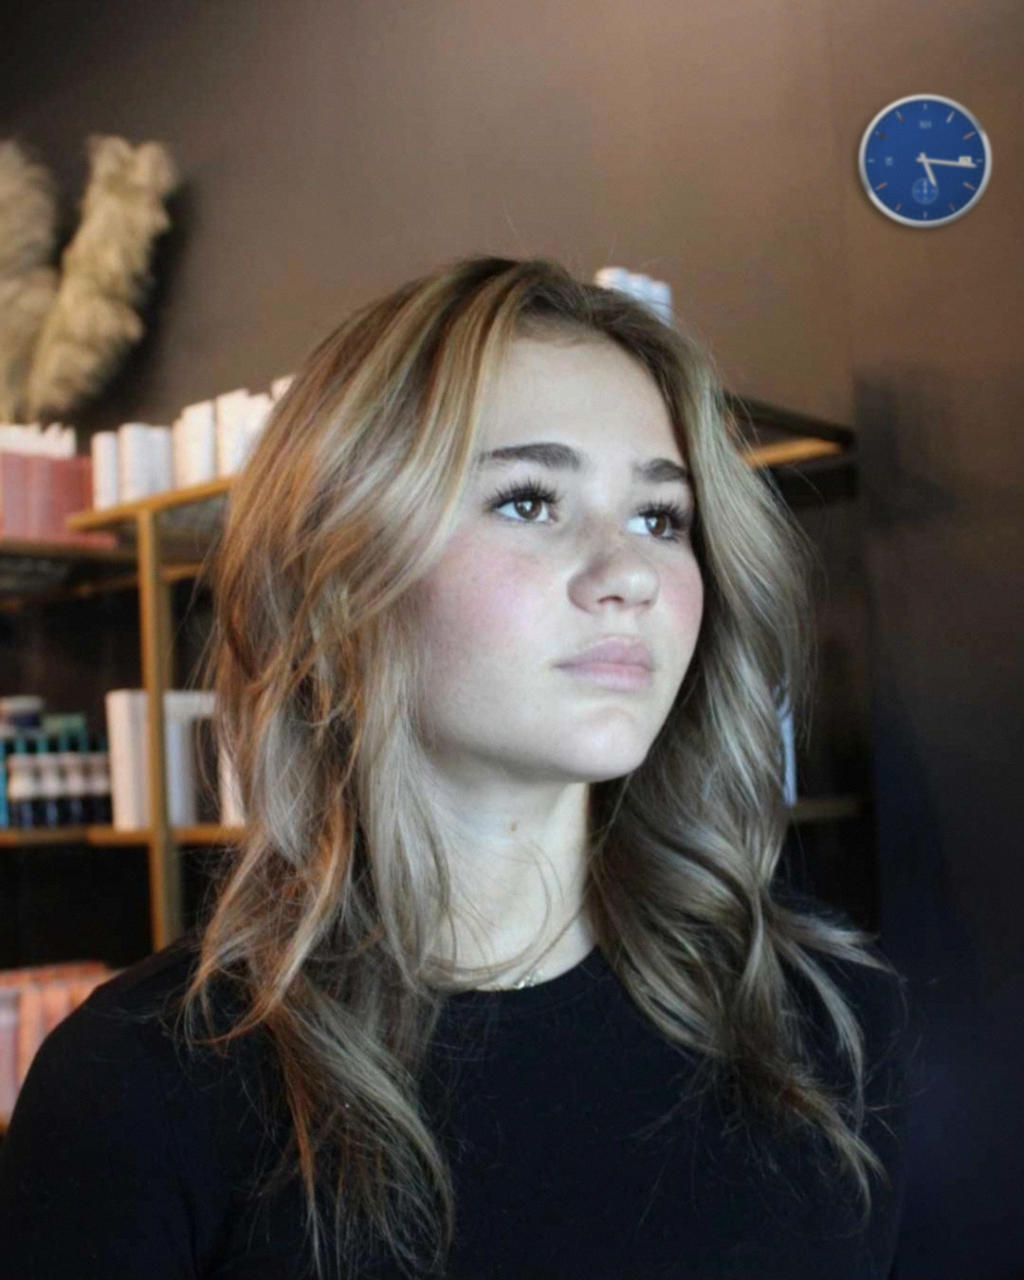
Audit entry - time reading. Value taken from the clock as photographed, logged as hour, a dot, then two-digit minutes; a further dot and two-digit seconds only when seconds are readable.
5.16
